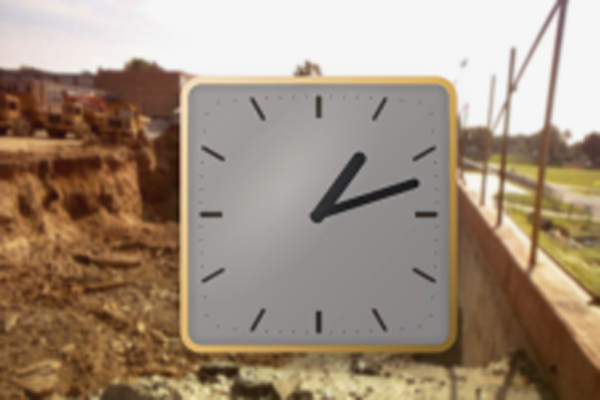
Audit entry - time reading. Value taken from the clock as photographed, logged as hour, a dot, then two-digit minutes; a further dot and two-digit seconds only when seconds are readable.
1.12
